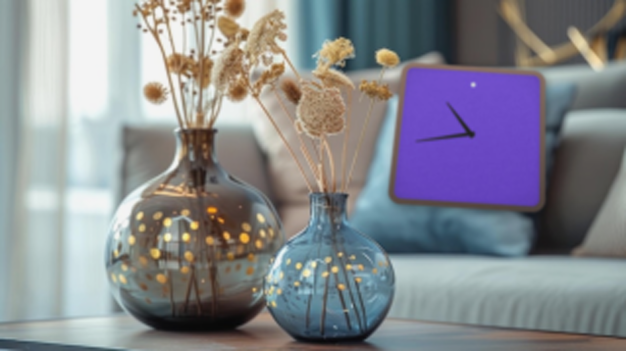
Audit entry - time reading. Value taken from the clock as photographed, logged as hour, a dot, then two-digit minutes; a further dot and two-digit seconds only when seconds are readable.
10.43
